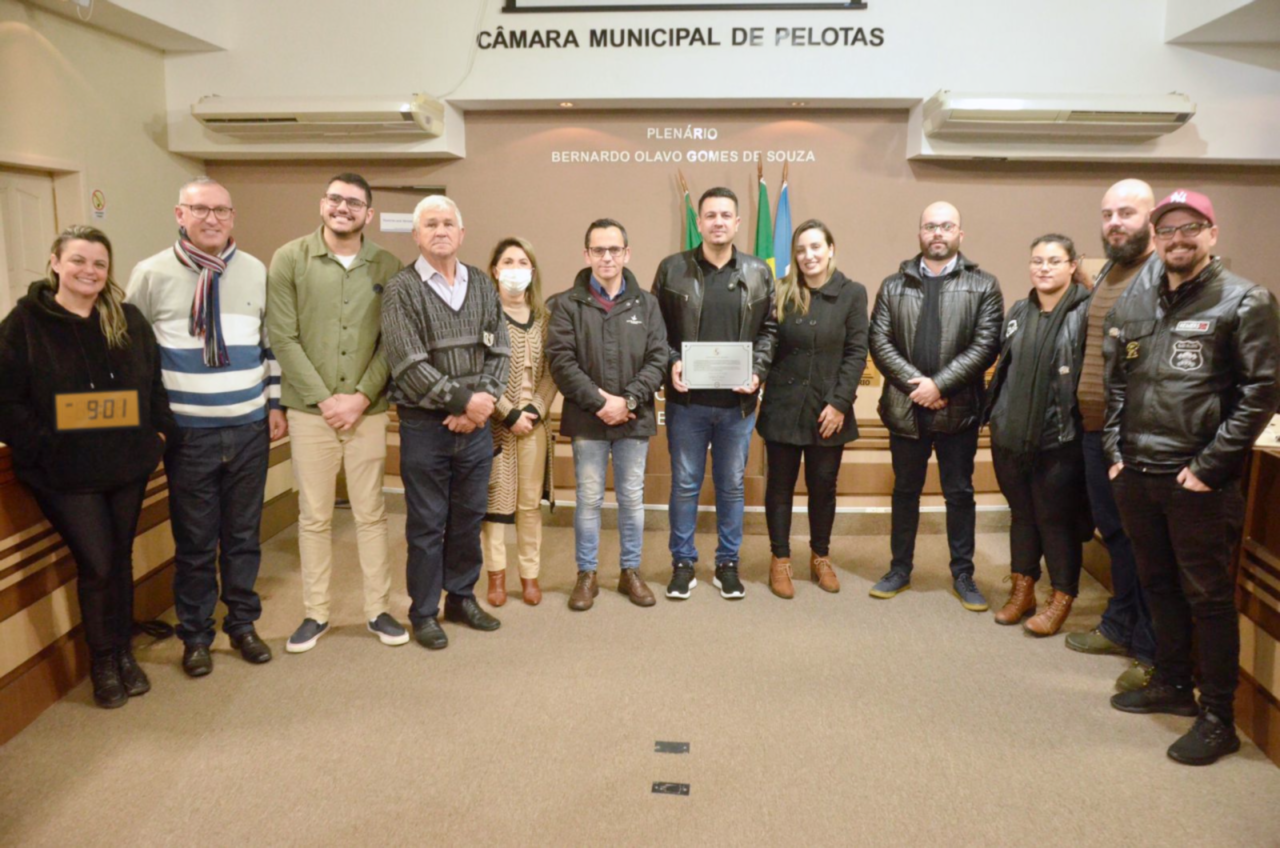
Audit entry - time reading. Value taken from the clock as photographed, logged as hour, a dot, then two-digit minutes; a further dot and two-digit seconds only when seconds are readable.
9.01
